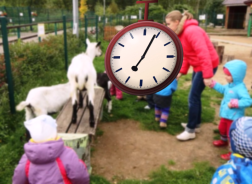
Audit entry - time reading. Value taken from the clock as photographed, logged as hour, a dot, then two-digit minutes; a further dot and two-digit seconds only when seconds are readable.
7.04
